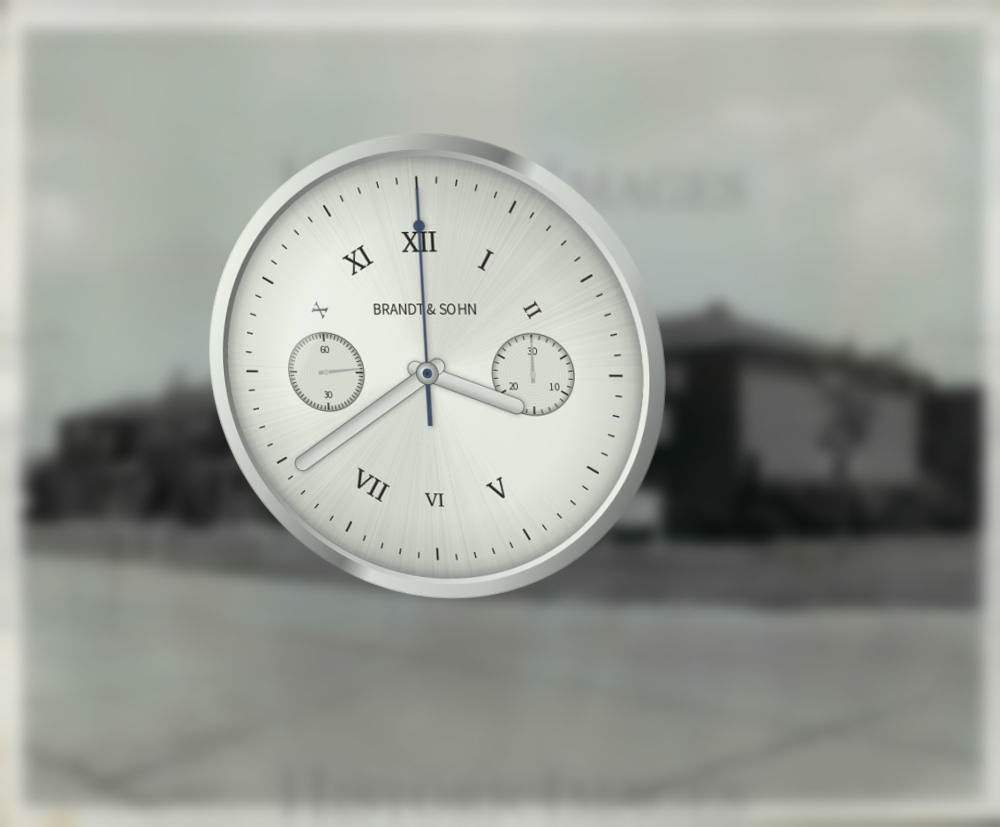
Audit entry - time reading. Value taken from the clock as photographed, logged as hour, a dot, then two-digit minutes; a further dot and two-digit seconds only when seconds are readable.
3.39.14
